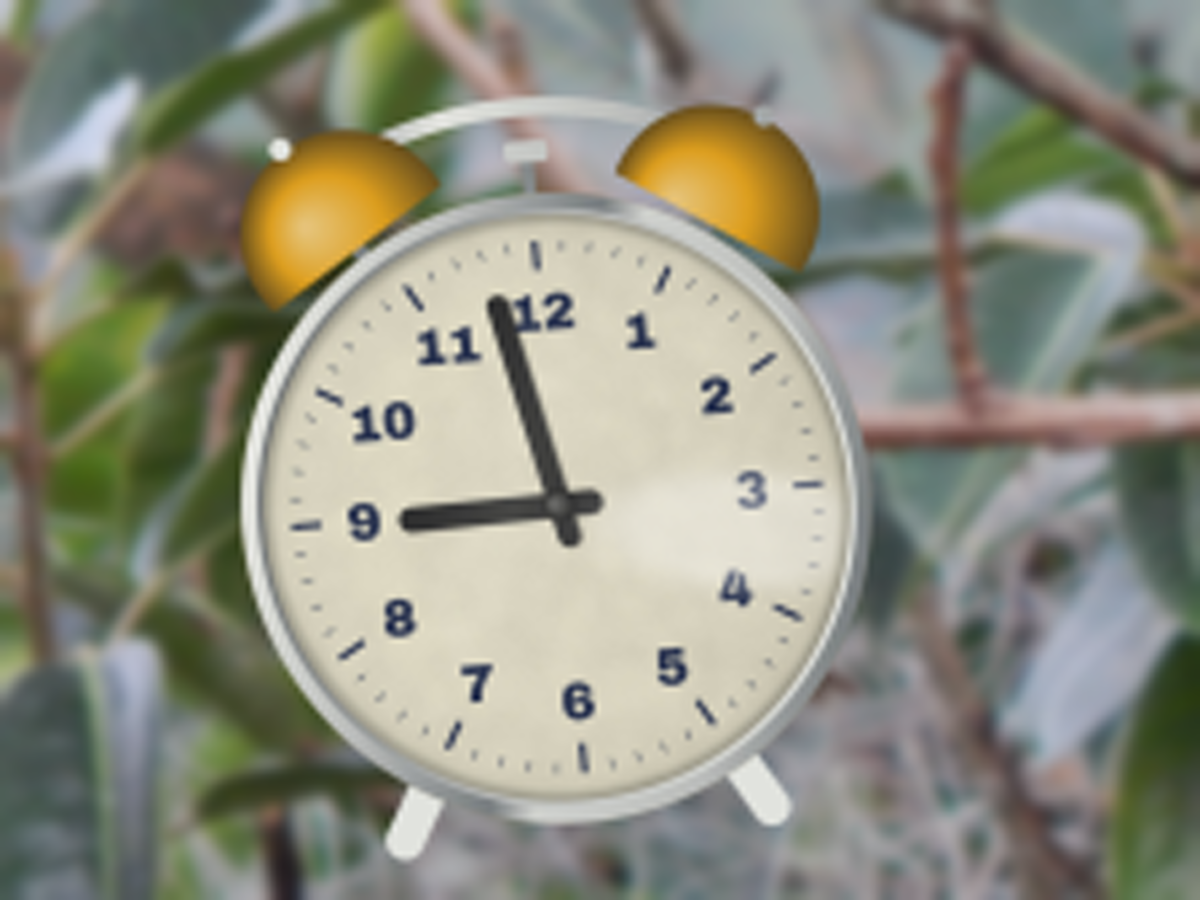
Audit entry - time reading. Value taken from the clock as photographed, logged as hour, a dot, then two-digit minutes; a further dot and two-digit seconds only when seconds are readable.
8.58
